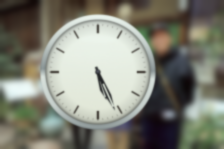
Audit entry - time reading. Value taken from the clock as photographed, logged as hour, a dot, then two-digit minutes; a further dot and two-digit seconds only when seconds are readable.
5.26
